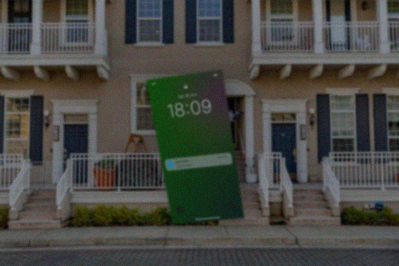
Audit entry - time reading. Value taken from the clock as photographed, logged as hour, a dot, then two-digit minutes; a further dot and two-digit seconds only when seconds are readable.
18.09
